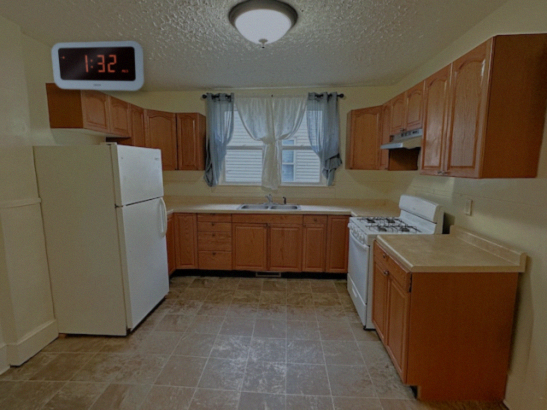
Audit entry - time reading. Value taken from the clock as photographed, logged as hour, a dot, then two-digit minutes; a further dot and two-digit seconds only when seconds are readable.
1.32
